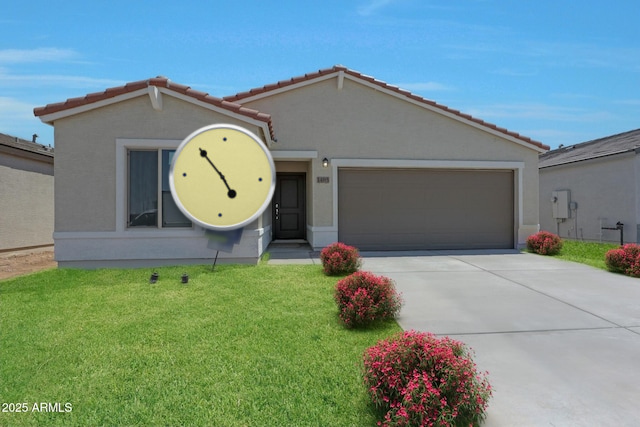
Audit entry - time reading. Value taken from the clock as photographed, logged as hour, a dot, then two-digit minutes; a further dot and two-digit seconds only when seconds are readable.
4.53
